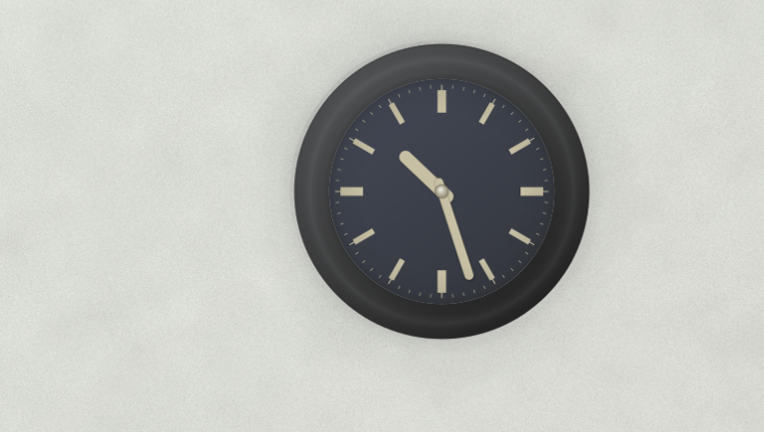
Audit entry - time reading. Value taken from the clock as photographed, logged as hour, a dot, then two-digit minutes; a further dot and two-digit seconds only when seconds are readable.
10.27
